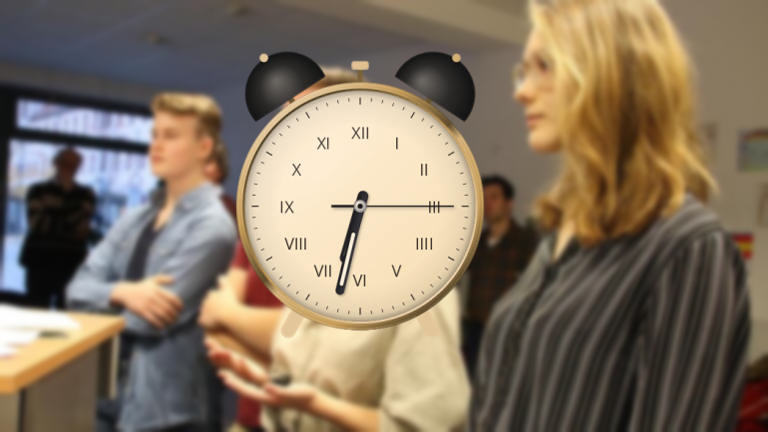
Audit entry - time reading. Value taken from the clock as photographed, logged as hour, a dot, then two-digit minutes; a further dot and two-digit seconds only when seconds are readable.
6.32.15
